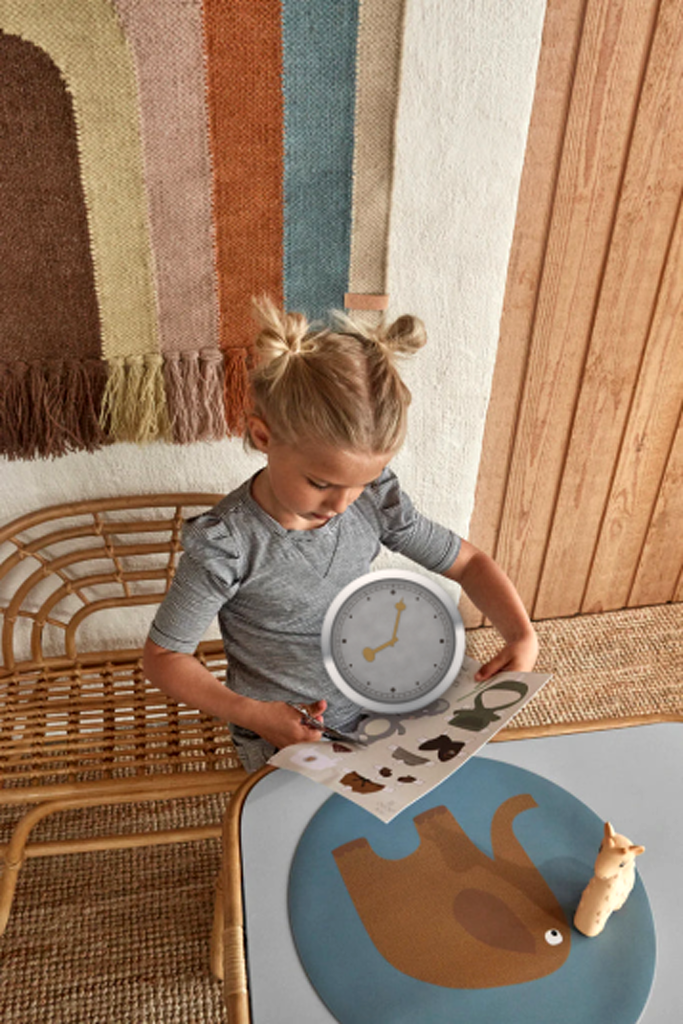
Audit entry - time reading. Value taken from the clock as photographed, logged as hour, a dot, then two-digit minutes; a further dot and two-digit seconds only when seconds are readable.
8.02
